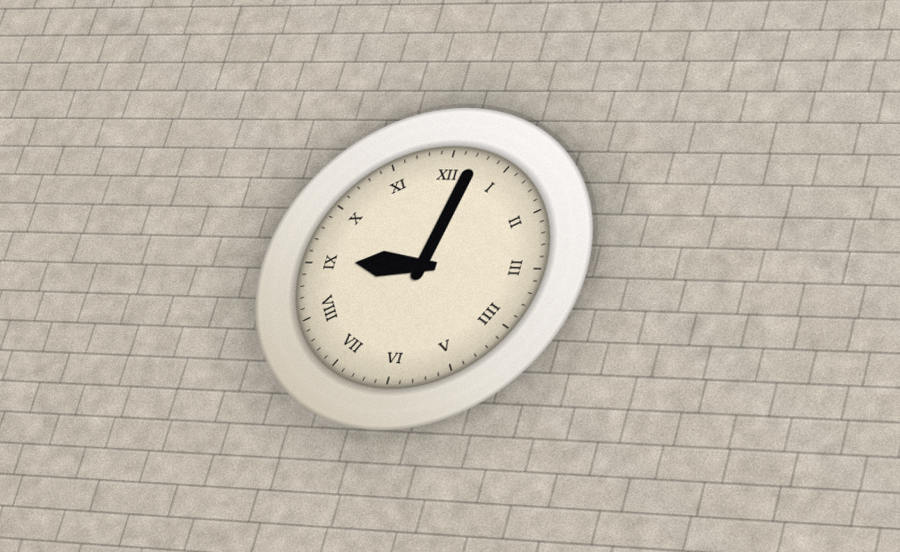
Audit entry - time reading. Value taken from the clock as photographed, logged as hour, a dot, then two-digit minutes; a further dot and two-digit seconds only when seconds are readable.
9.02
